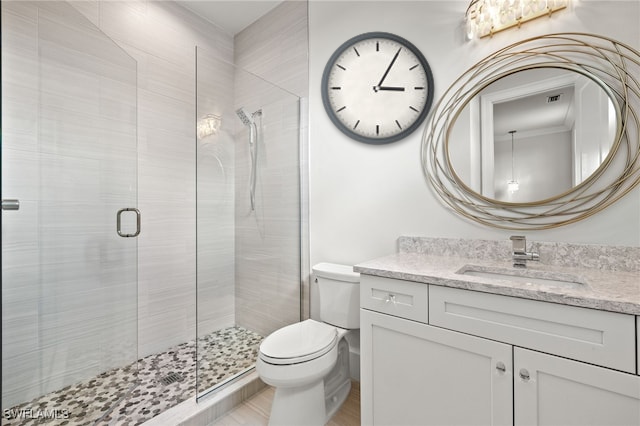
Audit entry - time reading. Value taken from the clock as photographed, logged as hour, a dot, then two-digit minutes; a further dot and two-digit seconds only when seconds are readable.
3.05
